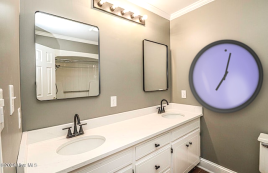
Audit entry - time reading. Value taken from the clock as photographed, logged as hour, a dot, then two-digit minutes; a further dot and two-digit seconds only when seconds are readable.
7.02
